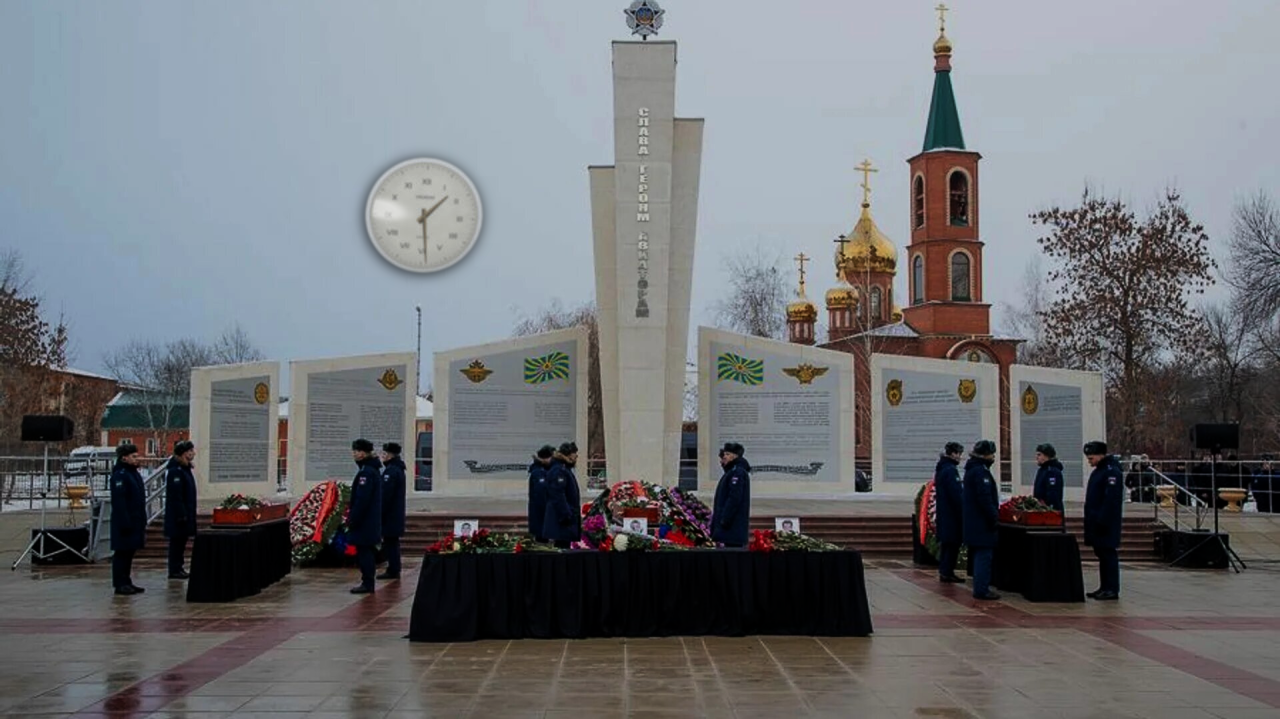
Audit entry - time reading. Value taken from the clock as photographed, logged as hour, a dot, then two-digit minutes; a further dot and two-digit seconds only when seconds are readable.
1.29
